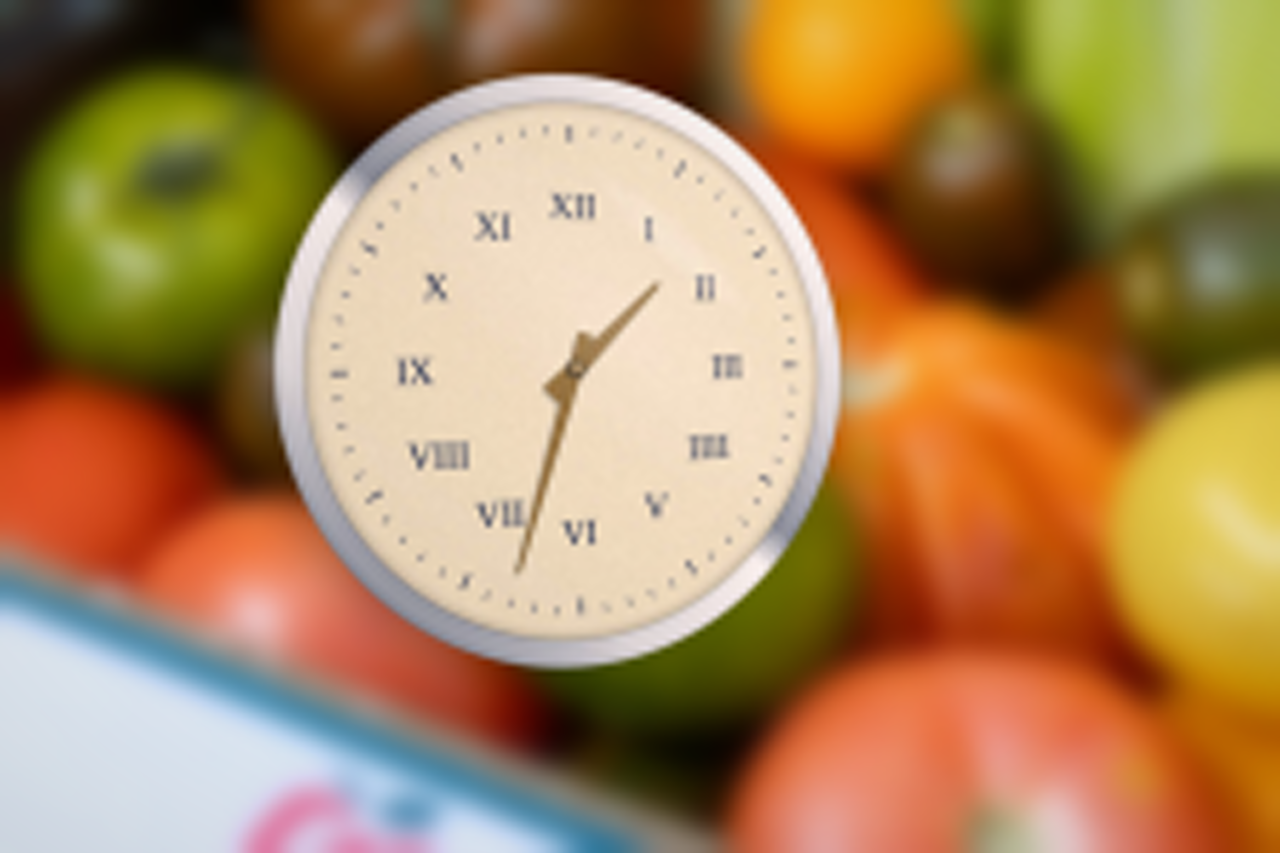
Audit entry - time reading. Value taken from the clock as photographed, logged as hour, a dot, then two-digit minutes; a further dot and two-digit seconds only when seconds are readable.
1.33
